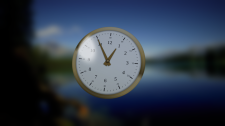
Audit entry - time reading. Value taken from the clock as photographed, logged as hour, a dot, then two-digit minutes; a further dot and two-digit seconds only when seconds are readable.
12.55
